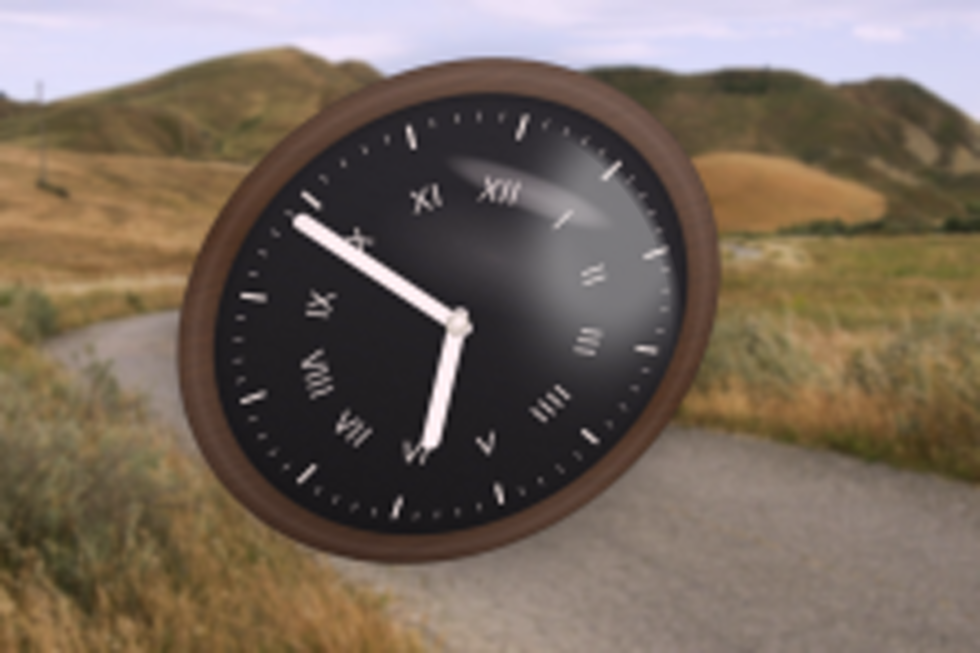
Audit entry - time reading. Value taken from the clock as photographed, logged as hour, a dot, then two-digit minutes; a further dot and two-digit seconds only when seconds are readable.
5.49
